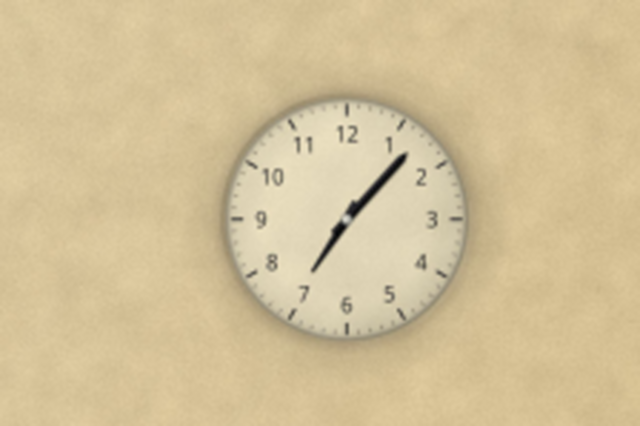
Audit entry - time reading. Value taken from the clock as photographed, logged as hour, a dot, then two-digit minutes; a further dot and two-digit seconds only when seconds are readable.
7.07
